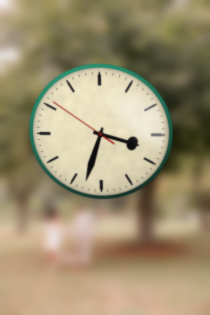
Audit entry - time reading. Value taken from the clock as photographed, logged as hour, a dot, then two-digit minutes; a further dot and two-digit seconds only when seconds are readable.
3.32.51
